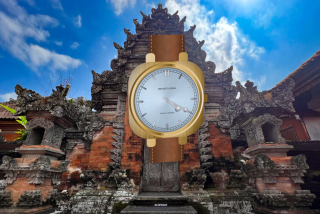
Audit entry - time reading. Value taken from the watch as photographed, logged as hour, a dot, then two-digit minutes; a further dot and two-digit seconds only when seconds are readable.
4.20
